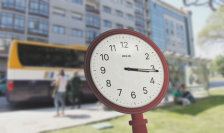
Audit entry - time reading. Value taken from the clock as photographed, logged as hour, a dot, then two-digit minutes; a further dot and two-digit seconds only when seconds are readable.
3.16
